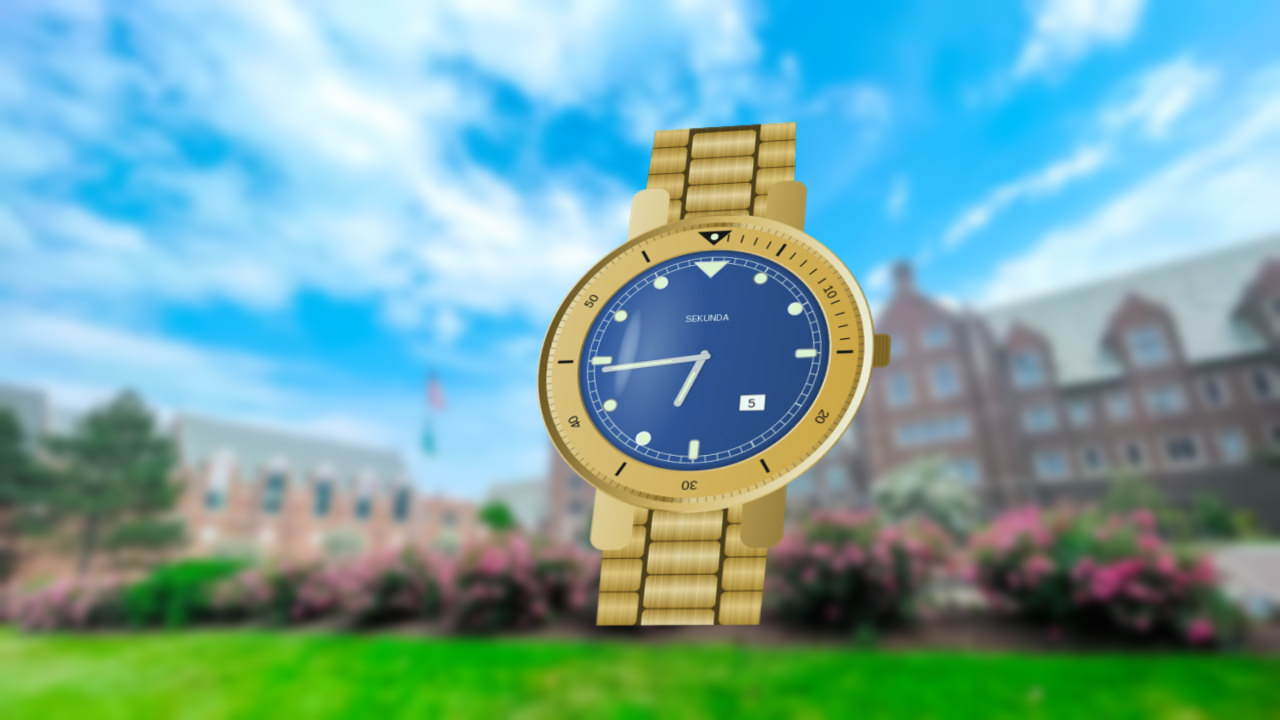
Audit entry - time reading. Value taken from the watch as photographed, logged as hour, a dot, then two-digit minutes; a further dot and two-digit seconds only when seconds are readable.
6.44
